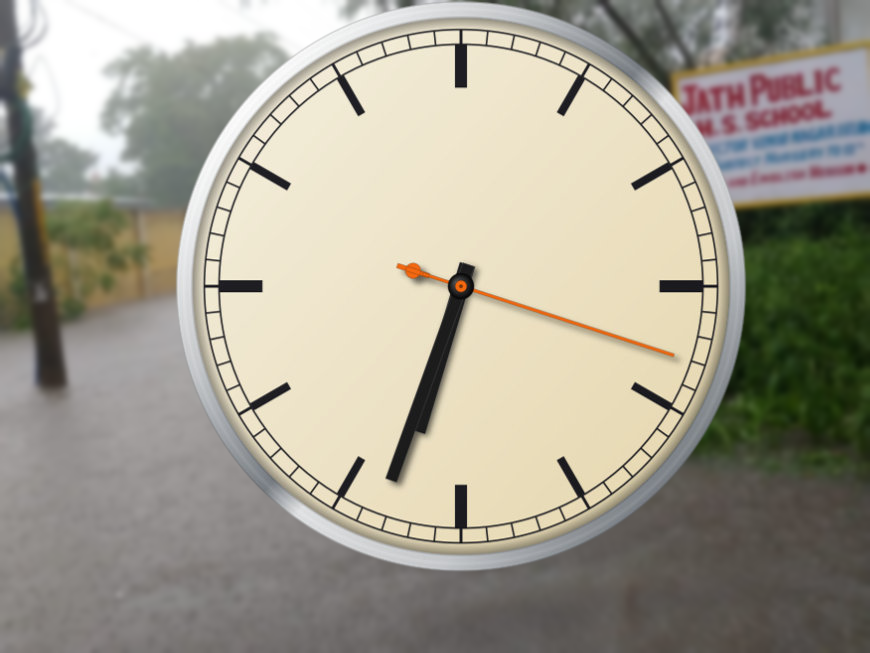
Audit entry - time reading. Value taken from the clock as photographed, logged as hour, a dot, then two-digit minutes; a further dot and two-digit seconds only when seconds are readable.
6.33.18
